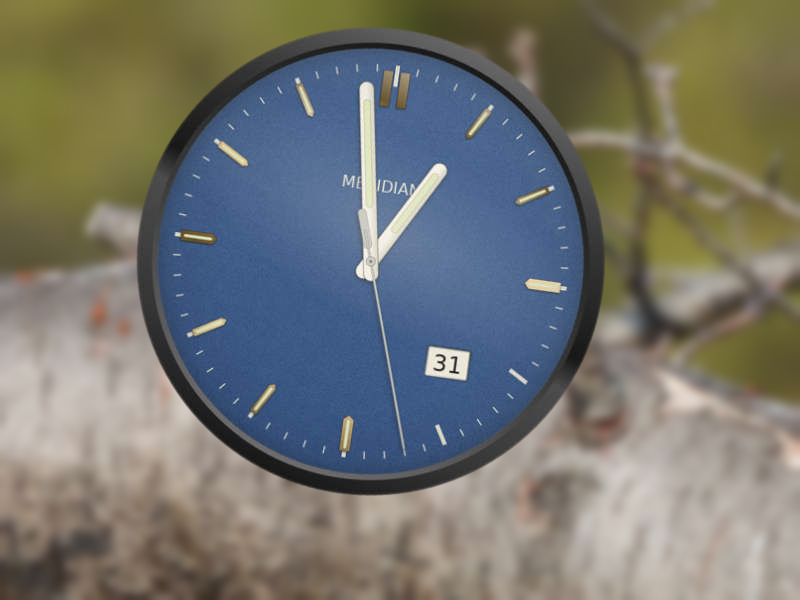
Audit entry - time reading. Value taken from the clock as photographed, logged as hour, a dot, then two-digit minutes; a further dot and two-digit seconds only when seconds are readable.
12.58.27
